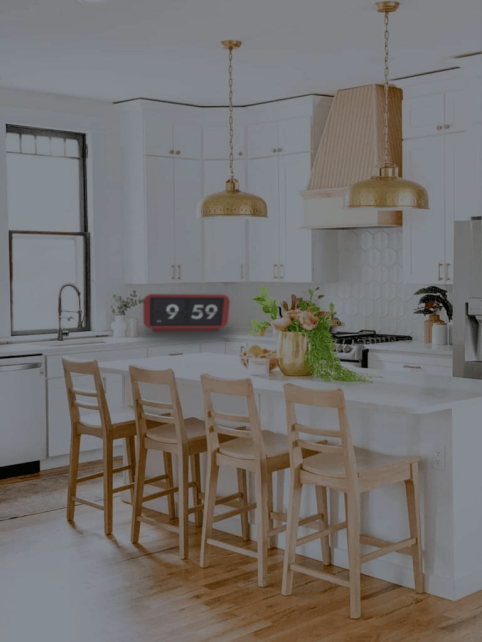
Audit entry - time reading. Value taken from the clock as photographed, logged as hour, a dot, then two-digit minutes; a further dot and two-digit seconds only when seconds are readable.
9.59
